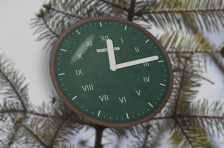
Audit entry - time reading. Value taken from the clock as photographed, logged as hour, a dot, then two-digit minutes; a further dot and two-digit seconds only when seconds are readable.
12.14
